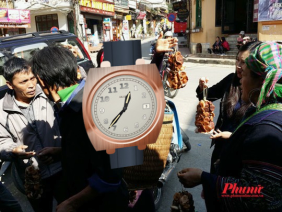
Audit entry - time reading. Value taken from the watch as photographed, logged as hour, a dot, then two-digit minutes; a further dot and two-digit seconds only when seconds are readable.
12.37
